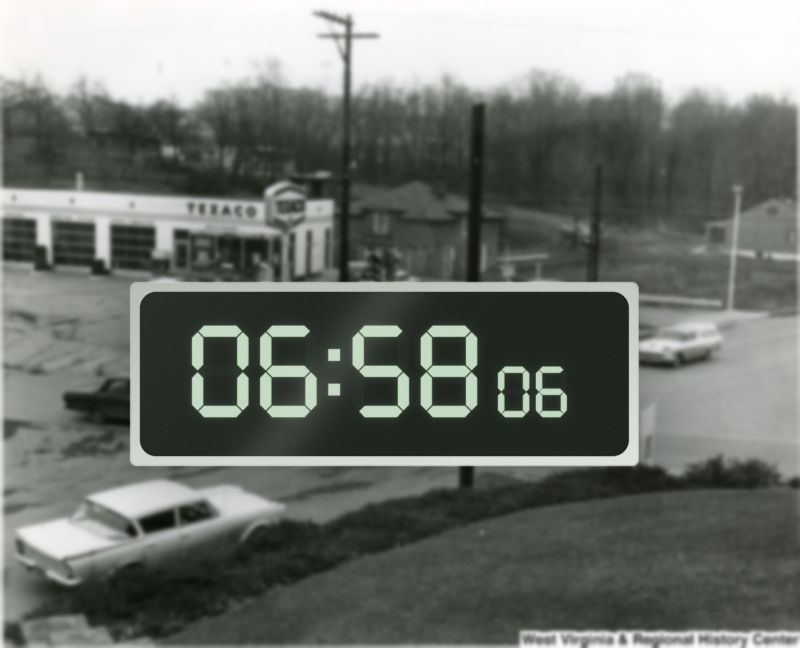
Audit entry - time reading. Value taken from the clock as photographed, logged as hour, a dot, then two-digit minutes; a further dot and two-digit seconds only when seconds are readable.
6.58.06
